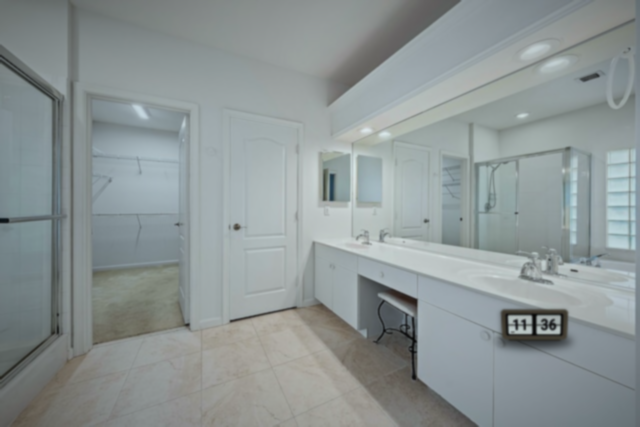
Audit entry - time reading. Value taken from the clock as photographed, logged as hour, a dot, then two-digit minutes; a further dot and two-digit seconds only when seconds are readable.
11.36
